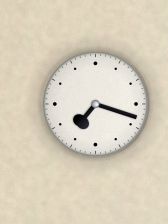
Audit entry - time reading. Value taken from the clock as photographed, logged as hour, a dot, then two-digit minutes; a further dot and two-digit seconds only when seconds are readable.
7.18
